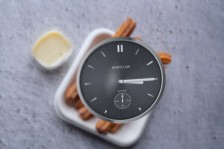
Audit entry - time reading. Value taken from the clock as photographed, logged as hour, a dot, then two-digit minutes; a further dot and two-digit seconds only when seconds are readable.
3.15
